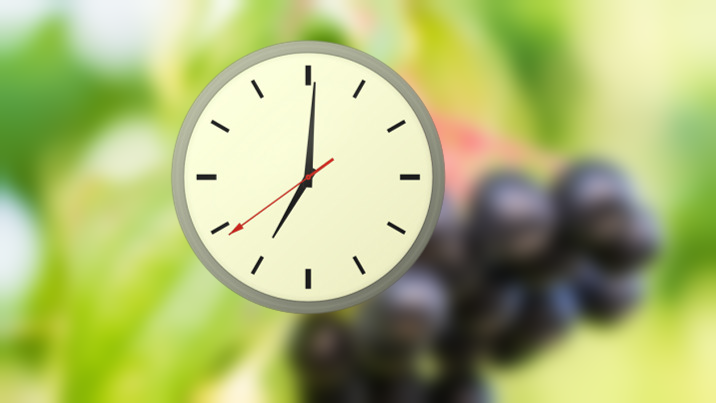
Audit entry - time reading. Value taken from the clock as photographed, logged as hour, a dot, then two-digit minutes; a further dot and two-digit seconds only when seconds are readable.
7.00.39
